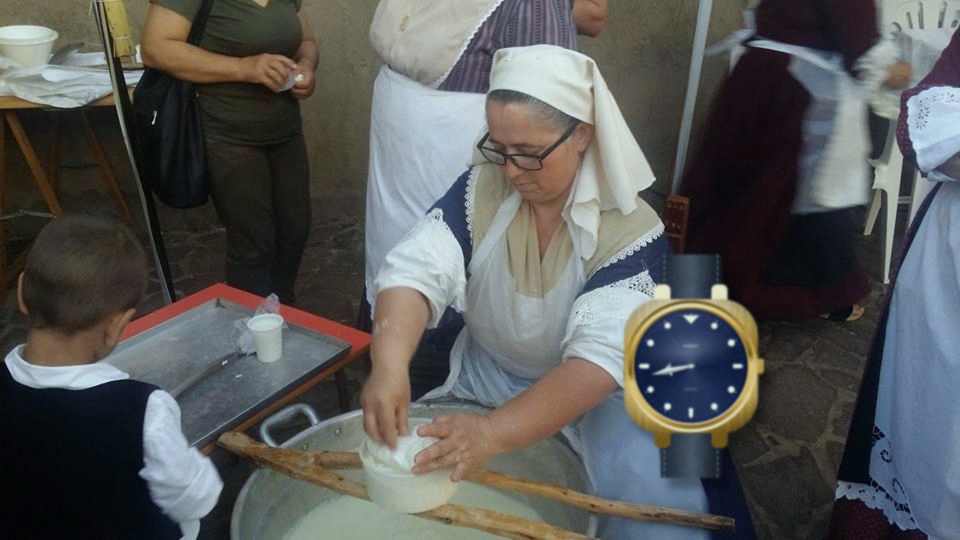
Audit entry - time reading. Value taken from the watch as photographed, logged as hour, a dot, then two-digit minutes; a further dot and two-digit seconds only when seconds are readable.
8.43
